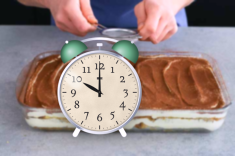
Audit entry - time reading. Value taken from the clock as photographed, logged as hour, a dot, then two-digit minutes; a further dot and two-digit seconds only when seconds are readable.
10.00
